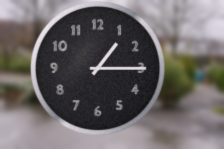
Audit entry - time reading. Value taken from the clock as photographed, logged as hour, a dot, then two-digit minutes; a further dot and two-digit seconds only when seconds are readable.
1.15
